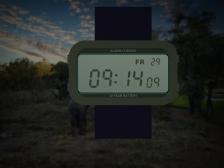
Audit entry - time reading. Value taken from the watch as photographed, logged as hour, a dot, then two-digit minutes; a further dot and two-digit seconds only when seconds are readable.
9.14.09
